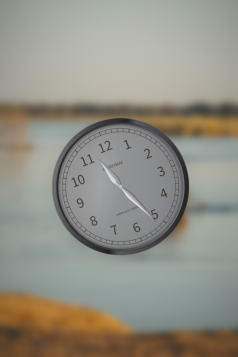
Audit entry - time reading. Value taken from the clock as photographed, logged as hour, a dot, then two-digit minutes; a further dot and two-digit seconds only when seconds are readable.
11.26
